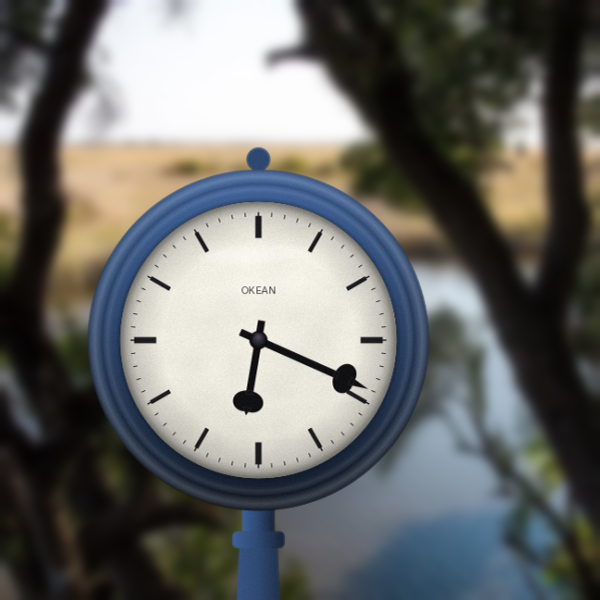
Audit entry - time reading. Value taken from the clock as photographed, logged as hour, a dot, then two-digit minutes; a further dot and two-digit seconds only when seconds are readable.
6.19
